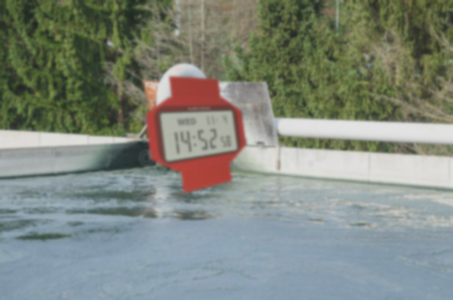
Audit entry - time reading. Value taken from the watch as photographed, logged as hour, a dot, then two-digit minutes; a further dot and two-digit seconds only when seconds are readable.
14.52
